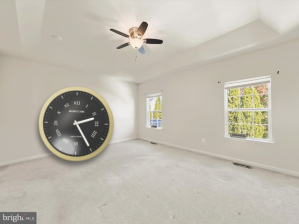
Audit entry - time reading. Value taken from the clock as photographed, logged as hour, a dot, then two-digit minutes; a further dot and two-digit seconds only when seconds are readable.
2.25
